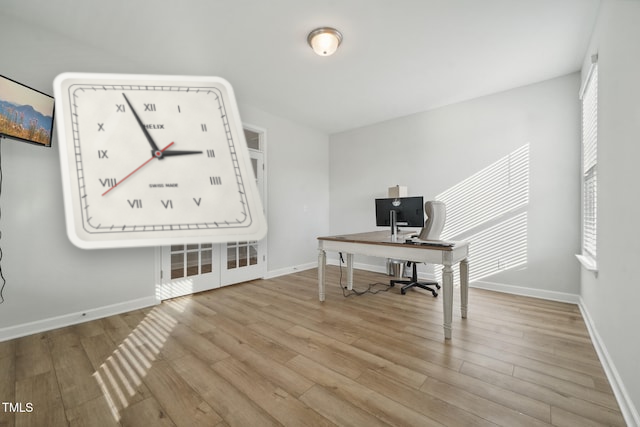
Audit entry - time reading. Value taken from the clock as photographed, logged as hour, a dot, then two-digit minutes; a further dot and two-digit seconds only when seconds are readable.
2.56.39
